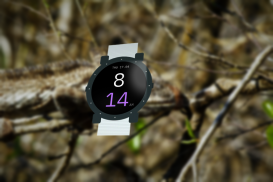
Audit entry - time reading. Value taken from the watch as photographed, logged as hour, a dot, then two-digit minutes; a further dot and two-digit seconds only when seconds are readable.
8.14
